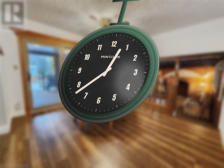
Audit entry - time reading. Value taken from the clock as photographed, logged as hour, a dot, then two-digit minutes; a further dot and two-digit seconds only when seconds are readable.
12.38
